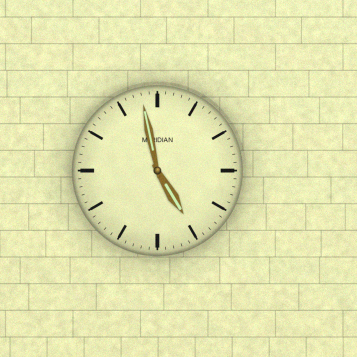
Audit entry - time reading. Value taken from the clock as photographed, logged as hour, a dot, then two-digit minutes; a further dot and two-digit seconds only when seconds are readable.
4.58
